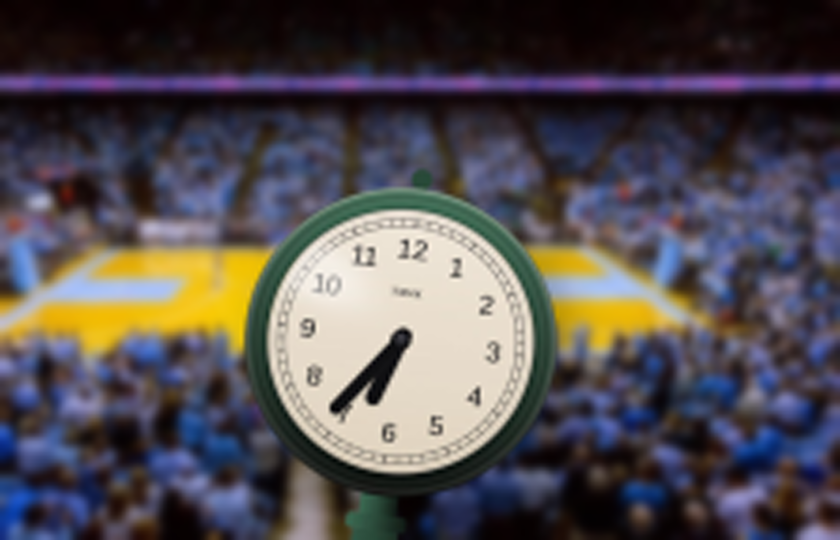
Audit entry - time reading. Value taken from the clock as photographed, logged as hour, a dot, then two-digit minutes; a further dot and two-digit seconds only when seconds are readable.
6.36
